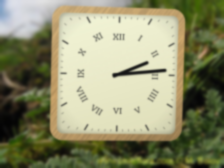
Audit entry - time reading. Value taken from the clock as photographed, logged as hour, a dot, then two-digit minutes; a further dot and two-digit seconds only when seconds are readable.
2.14
